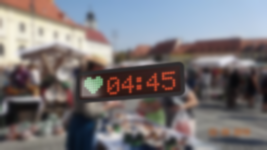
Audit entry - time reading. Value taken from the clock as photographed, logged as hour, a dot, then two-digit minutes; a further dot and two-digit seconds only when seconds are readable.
4.45
